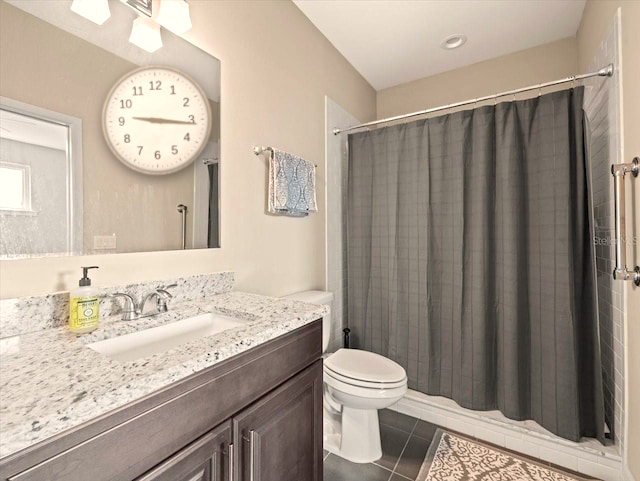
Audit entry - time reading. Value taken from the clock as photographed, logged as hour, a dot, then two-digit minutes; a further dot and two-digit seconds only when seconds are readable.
9.16
